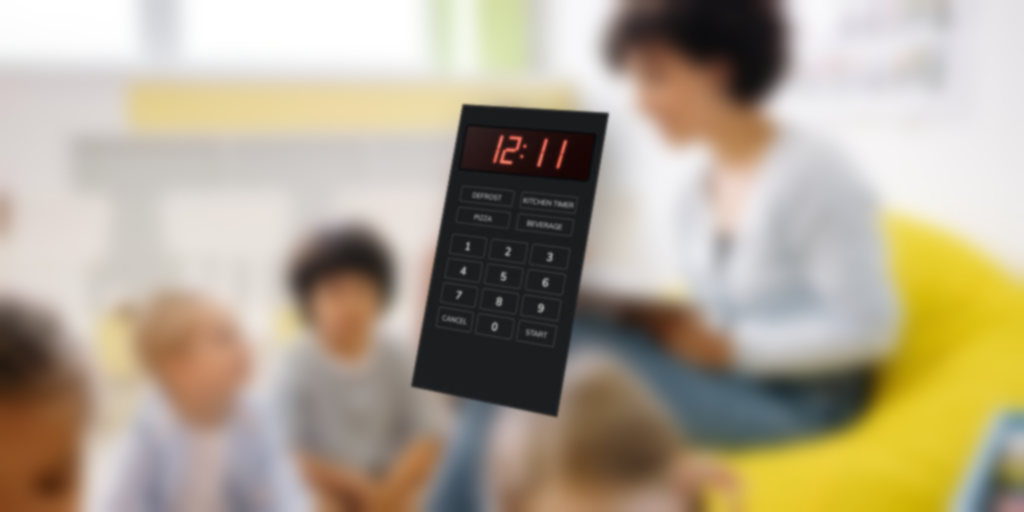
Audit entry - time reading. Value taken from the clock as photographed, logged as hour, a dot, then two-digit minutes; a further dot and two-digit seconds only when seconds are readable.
12.11
